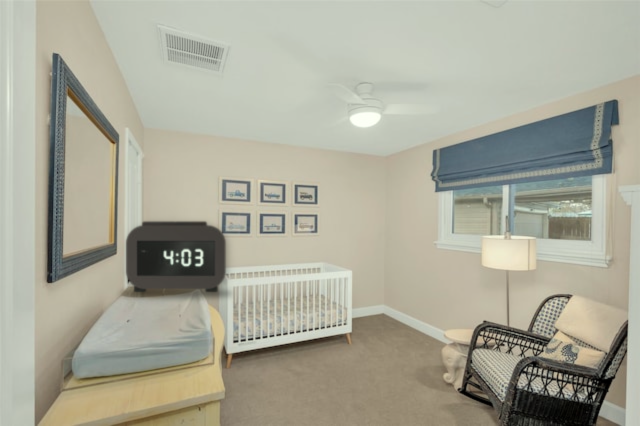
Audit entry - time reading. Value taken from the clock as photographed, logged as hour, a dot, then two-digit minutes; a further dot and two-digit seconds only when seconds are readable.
4.03
